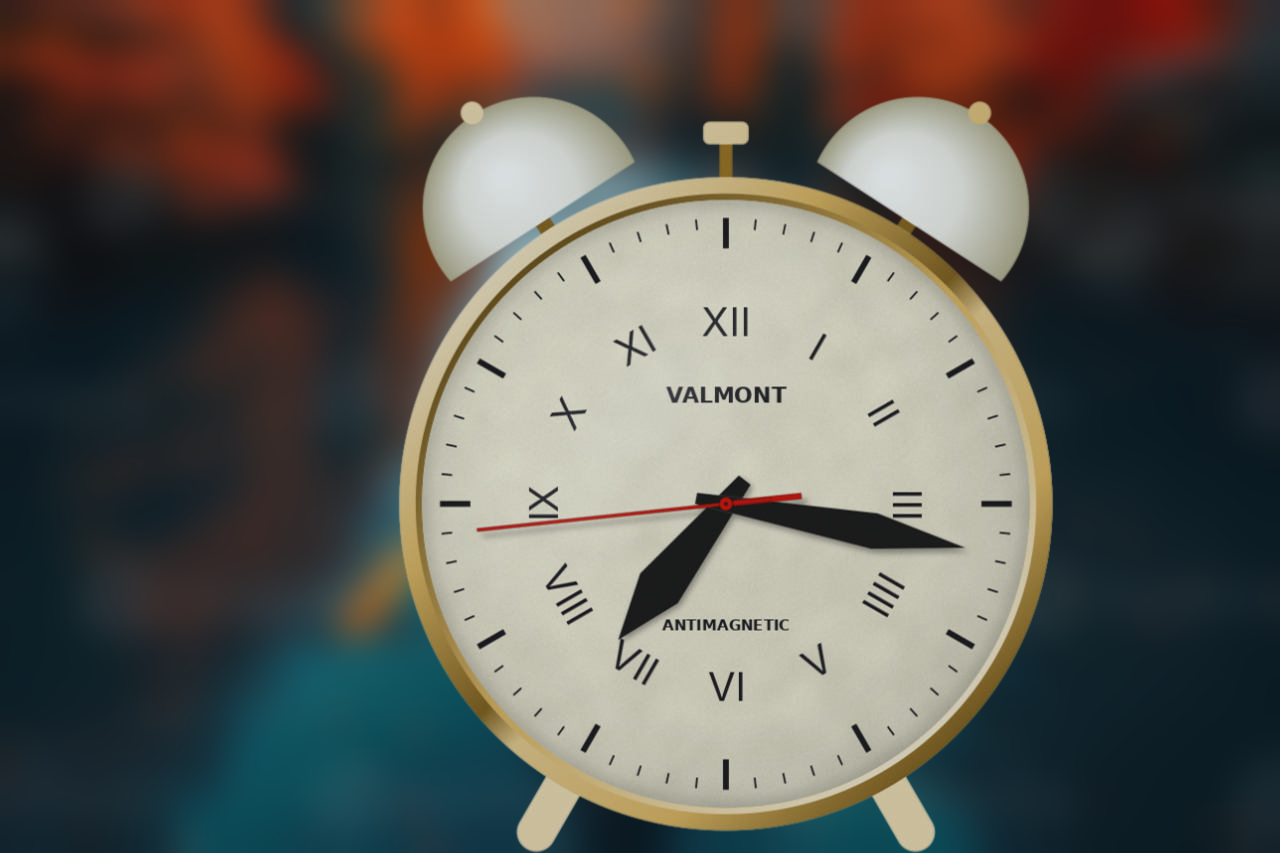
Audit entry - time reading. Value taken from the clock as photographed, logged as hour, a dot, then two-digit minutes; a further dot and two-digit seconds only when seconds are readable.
7.16.44
